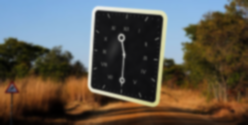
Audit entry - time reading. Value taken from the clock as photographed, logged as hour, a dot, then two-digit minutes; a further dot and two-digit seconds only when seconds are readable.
11.30
